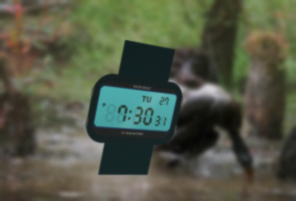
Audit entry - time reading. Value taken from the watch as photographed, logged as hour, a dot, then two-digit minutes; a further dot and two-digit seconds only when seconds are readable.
7.30.31
